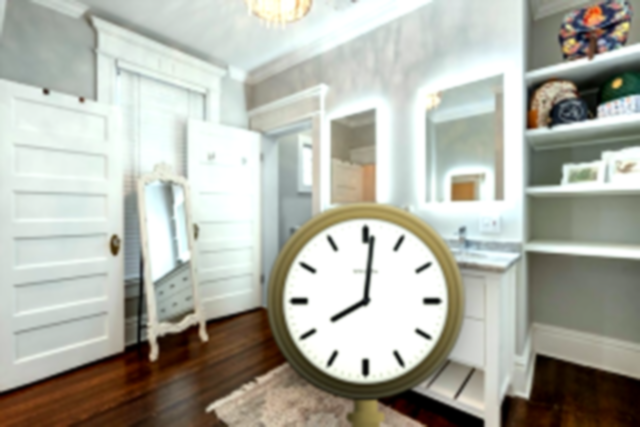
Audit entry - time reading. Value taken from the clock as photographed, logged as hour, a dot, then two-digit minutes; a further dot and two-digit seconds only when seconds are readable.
8.01
